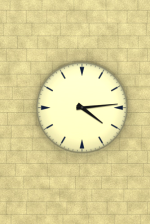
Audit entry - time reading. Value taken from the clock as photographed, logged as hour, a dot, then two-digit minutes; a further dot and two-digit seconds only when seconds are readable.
4.14
